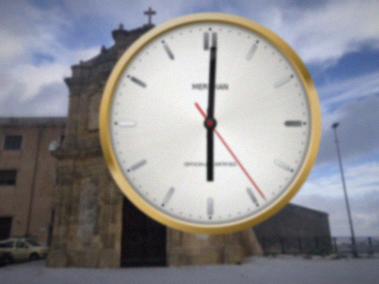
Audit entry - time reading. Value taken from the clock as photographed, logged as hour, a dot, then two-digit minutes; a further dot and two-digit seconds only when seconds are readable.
6.00.24
